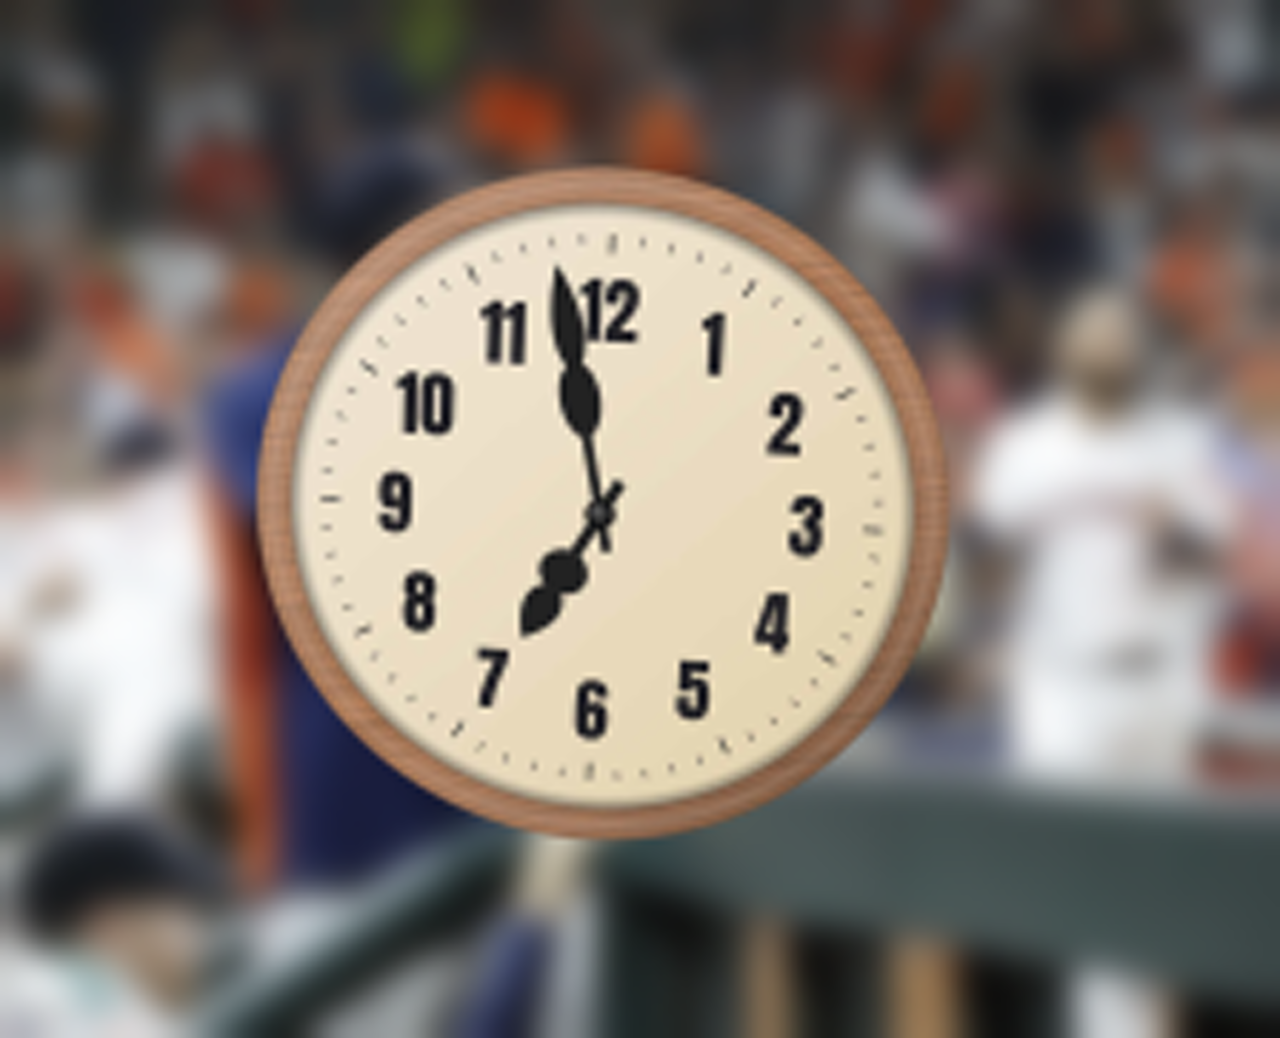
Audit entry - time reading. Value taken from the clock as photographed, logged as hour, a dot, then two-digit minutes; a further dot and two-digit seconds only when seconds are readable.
6.58
